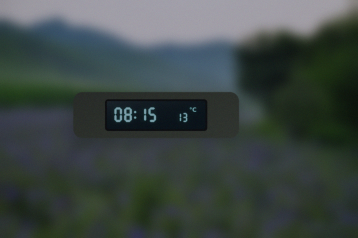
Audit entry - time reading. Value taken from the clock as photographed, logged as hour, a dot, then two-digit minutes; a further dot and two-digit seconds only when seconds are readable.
8.15
